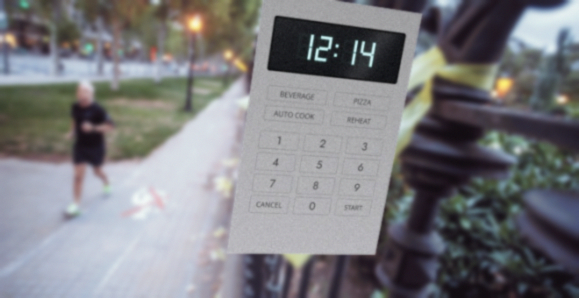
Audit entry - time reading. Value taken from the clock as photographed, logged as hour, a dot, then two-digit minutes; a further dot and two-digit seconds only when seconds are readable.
12.14
